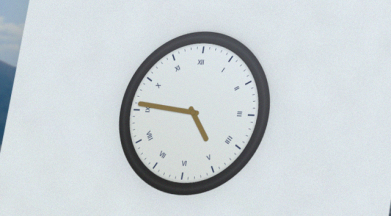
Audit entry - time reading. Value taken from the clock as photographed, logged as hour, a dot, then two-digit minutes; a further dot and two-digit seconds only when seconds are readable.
4.46
